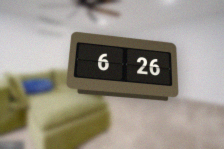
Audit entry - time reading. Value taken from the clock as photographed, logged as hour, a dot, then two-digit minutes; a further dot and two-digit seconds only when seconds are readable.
6.26
